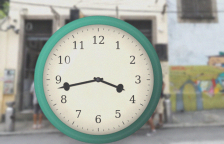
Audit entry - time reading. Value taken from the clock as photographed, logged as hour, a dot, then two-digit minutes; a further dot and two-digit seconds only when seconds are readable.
3.43
